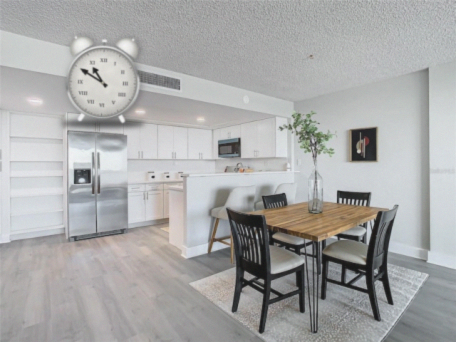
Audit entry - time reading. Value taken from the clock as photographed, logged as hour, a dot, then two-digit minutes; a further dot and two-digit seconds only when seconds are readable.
10.50
